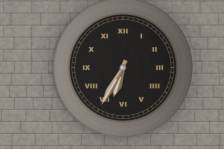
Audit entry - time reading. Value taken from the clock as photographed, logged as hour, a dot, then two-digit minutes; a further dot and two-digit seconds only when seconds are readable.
6.35
